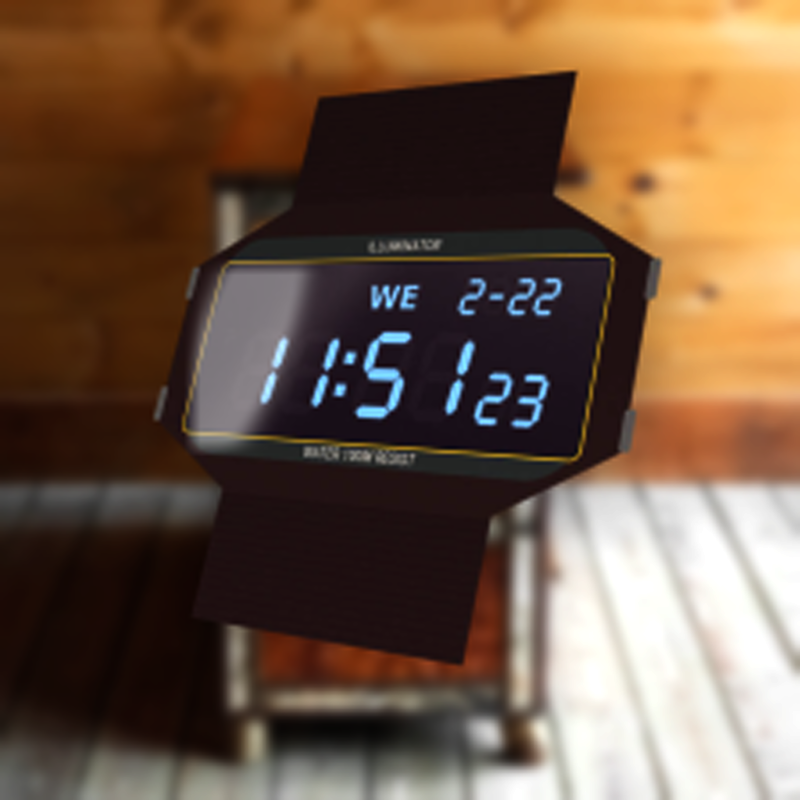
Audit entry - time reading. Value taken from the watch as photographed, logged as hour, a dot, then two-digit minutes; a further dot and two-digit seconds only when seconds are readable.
11.51.23
